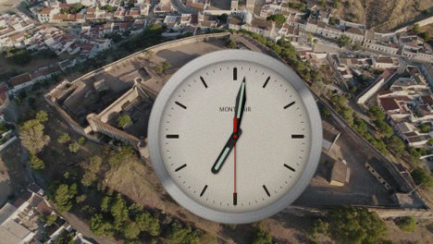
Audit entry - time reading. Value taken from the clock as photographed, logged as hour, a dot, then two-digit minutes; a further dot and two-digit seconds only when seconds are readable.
7.01.30
